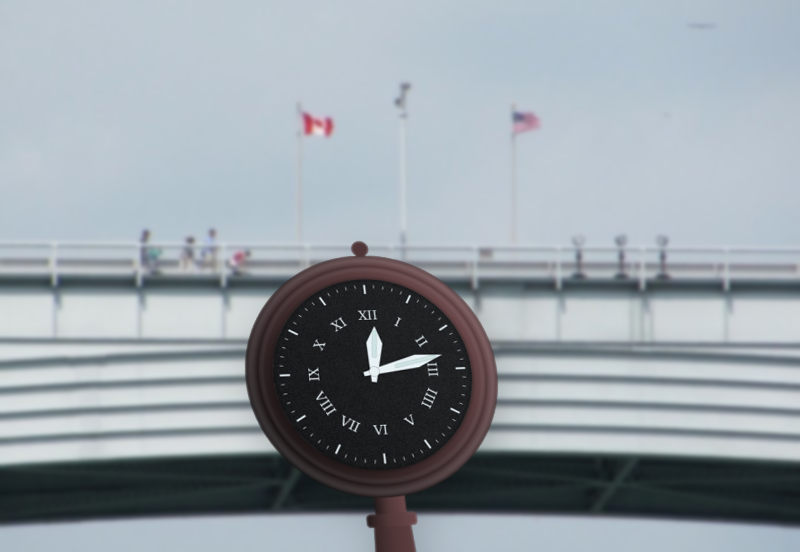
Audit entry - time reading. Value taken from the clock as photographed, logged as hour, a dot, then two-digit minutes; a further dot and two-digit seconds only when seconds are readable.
12.13
